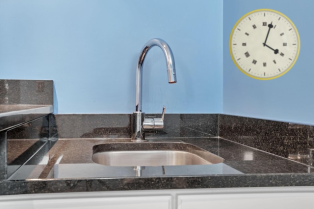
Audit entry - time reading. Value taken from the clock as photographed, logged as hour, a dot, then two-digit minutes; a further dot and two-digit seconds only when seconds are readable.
4.03
